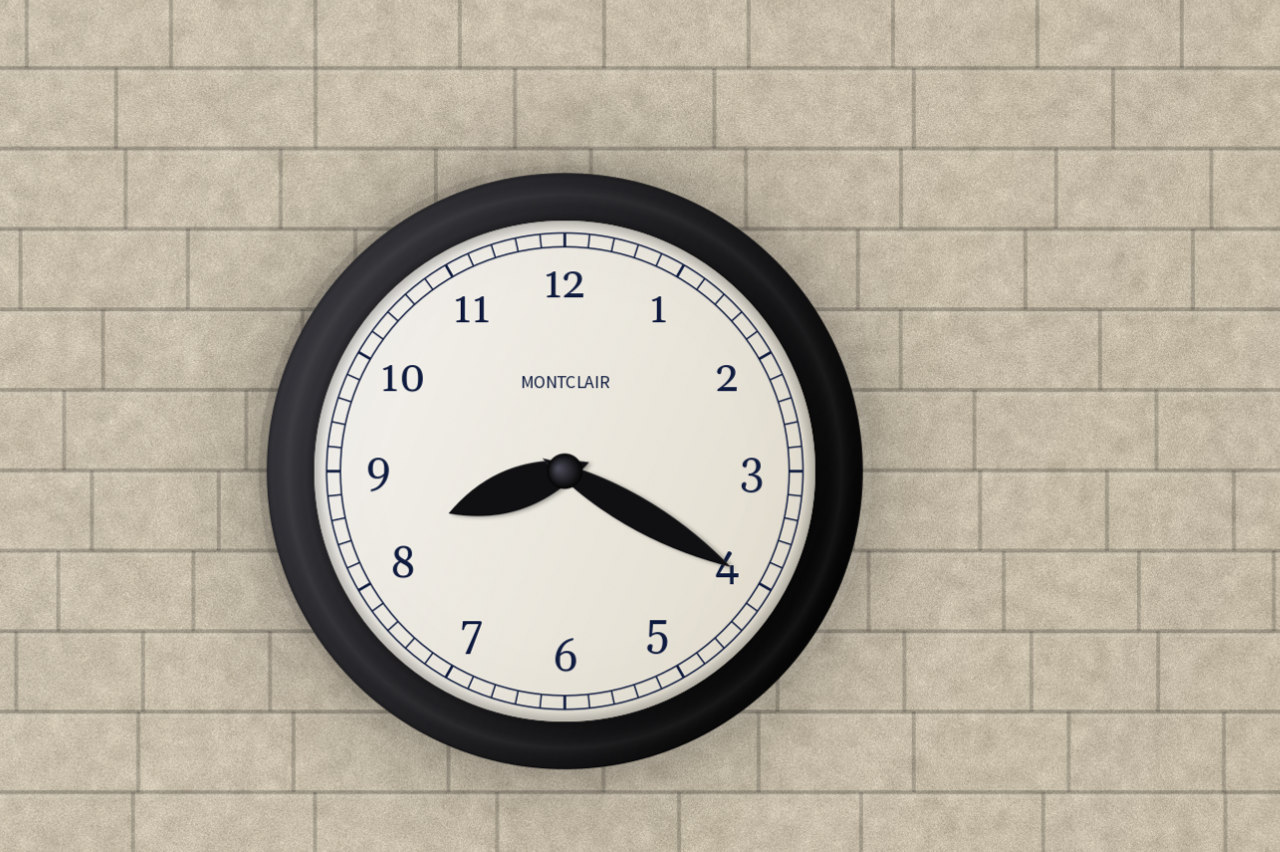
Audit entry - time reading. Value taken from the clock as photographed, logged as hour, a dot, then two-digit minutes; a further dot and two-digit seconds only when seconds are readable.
8.20
